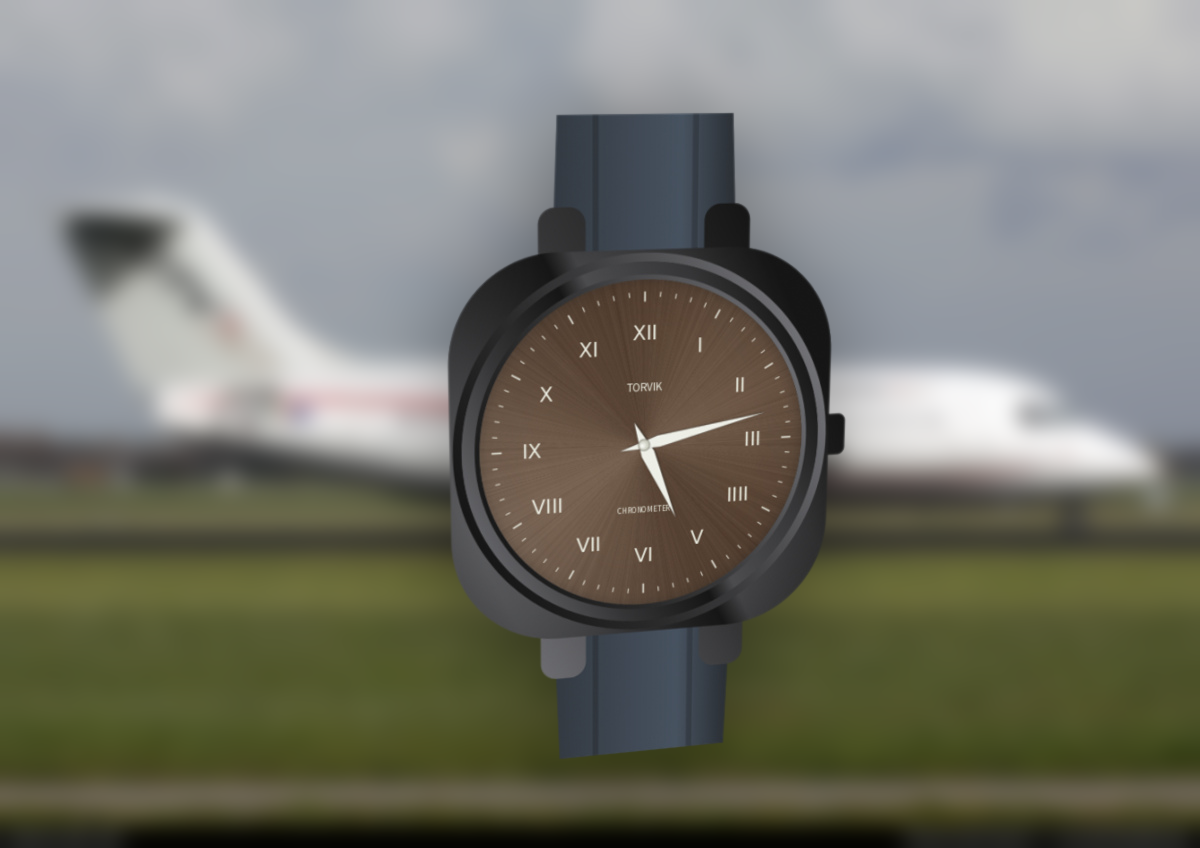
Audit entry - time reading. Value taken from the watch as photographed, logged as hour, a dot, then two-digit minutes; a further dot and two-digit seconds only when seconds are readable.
5.13
